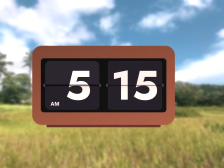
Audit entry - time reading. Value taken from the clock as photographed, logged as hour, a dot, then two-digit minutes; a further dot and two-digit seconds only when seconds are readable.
5.15
